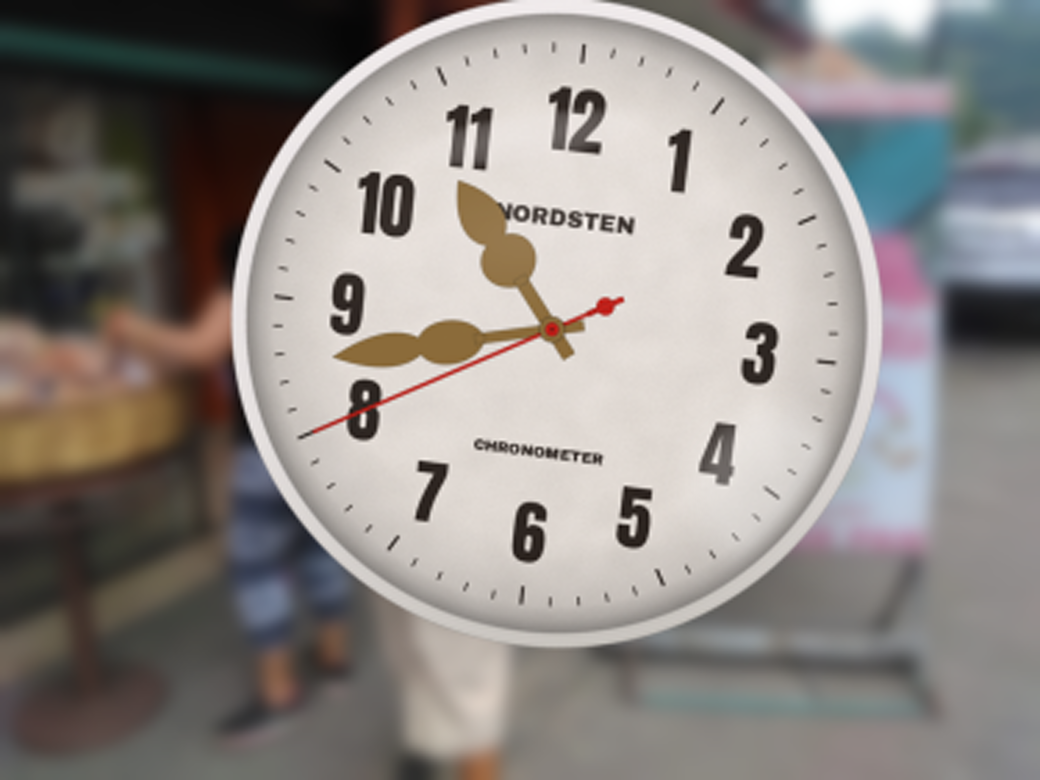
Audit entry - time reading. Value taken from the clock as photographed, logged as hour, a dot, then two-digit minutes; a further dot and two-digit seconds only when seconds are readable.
10.42.40
